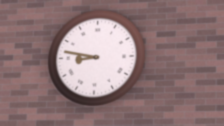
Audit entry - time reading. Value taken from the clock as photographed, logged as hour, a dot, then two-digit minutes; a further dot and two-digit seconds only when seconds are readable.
8.47
